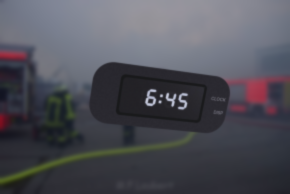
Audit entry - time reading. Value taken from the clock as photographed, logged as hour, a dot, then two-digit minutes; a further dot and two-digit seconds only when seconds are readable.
6.45
